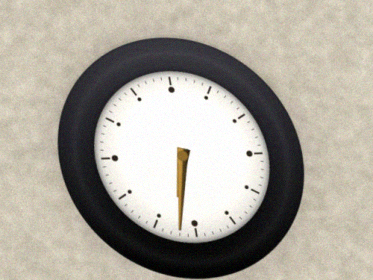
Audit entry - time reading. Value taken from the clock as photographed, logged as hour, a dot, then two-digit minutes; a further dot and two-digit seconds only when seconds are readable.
6.32
